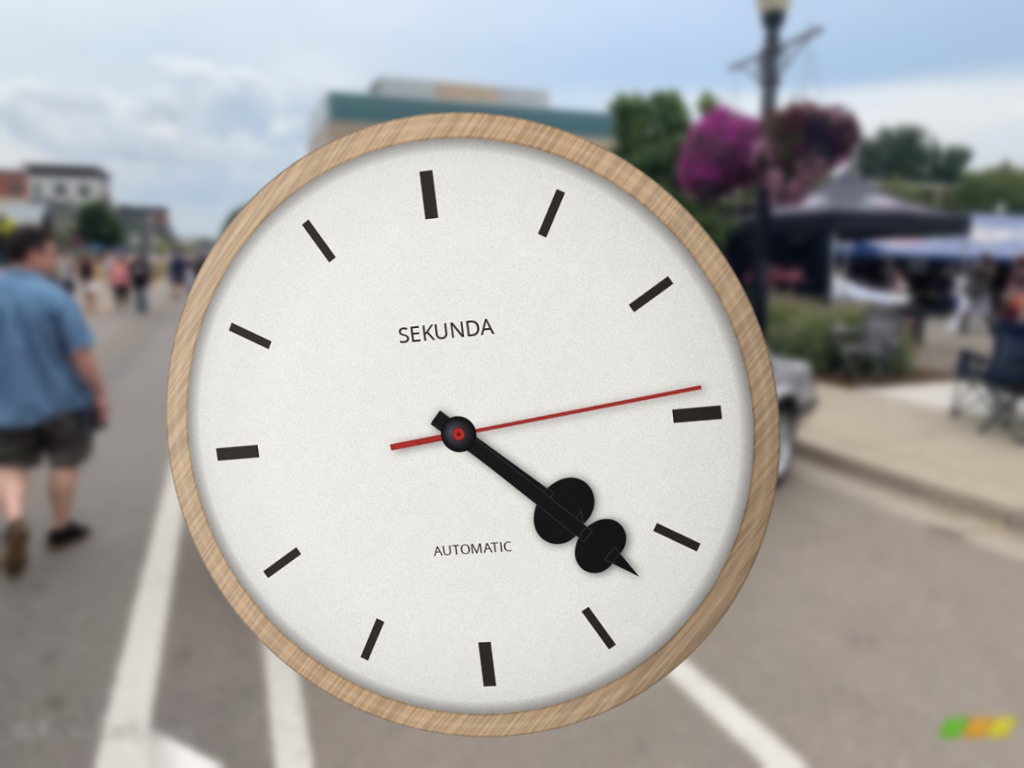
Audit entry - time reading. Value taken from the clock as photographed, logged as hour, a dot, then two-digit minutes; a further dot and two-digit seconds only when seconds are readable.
4.22.14
